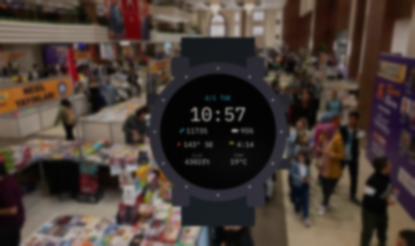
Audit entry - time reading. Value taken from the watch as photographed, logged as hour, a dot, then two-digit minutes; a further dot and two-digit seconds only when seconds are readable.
10.57
